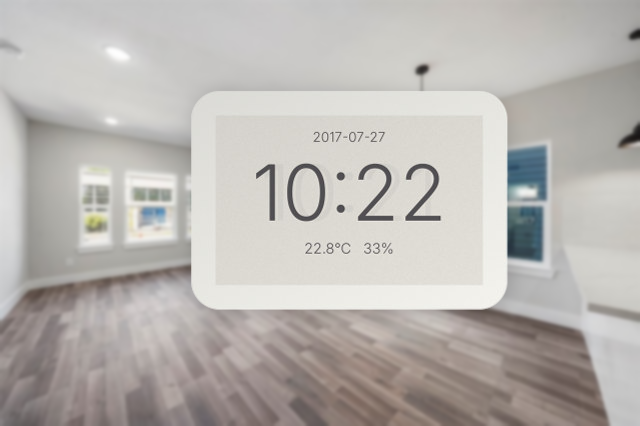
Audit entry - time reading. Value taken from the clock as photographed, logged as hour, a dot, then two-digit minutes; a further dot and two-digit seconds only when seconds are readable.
10.22
